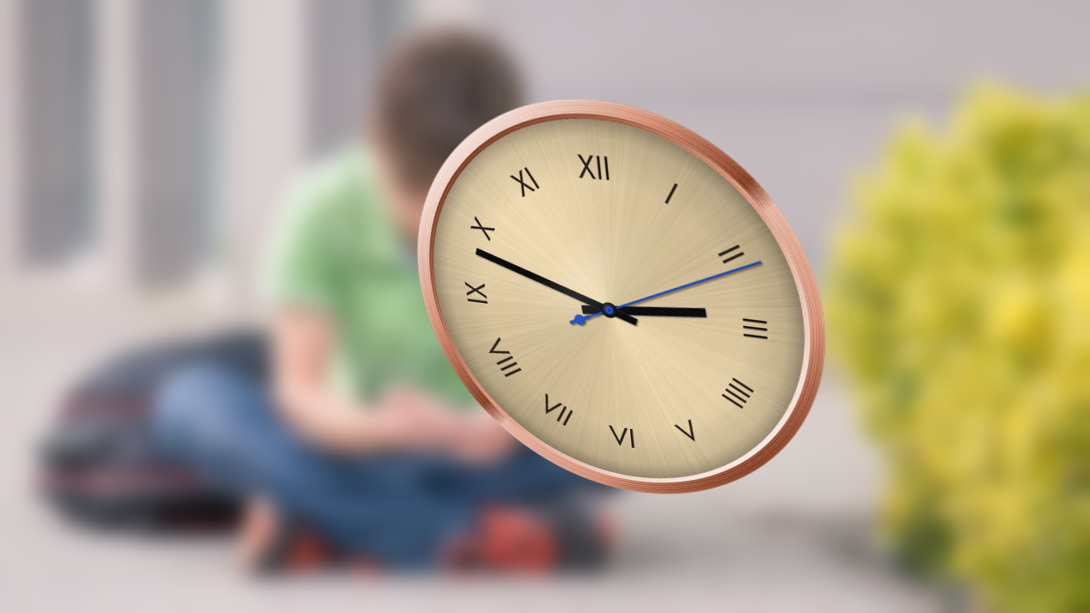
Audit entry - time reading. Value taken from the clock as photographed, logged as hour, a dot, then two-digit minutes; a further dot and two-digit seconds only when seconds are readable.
2.48.11
